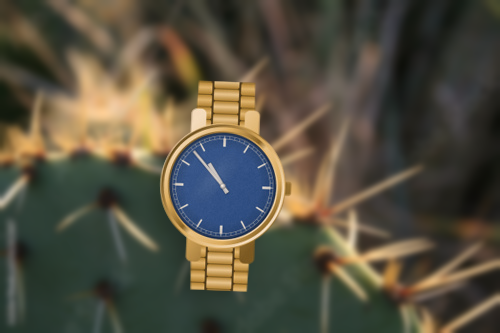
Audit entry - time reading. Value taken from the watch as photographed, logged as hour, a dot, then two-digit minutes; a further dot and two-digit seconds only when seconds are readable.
10.53
